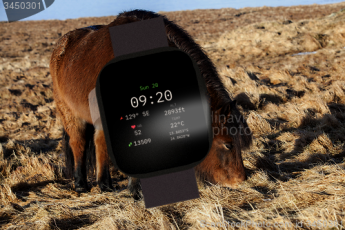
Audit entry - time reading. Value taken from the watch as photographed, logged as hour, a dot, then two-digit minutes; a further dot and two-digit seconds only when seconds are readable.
9.20
